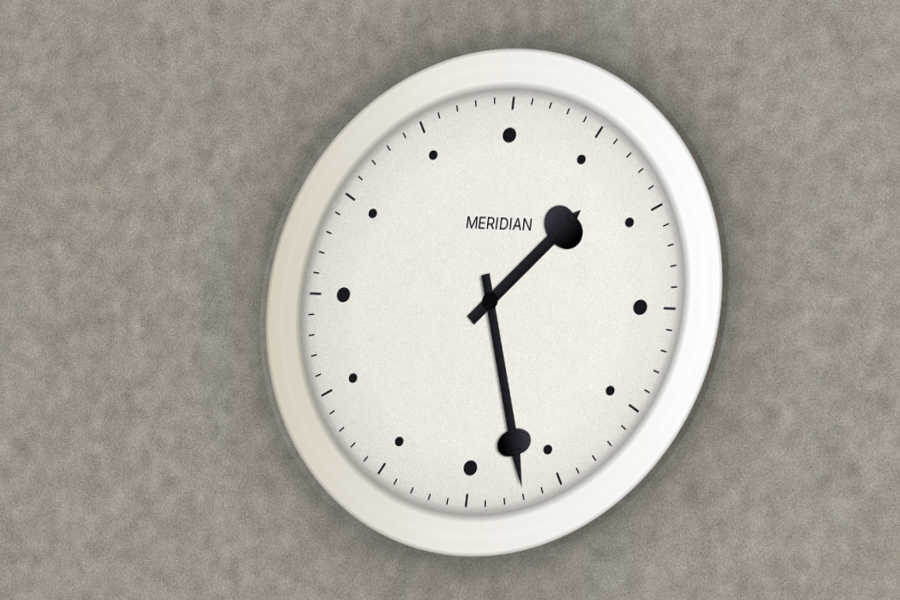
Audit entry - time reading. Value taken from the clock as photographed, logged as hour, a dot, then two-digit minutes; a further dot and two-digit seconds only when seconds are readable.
1.27
